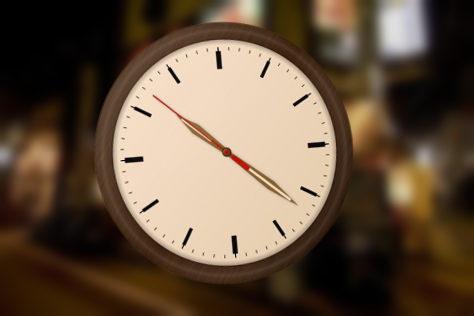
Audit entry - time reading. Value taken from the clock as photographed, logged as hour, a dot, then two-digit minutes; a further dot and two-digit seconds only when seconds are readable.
10.21.52
